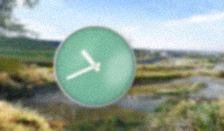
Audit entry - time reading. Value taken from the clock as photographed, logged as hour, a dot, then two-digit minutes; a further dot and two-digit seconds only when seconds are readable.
10.41
